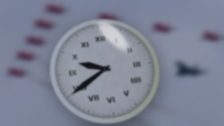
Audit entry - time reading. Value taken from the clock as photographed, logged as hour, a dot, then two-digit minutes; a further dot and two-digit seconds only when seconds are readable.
9.40
